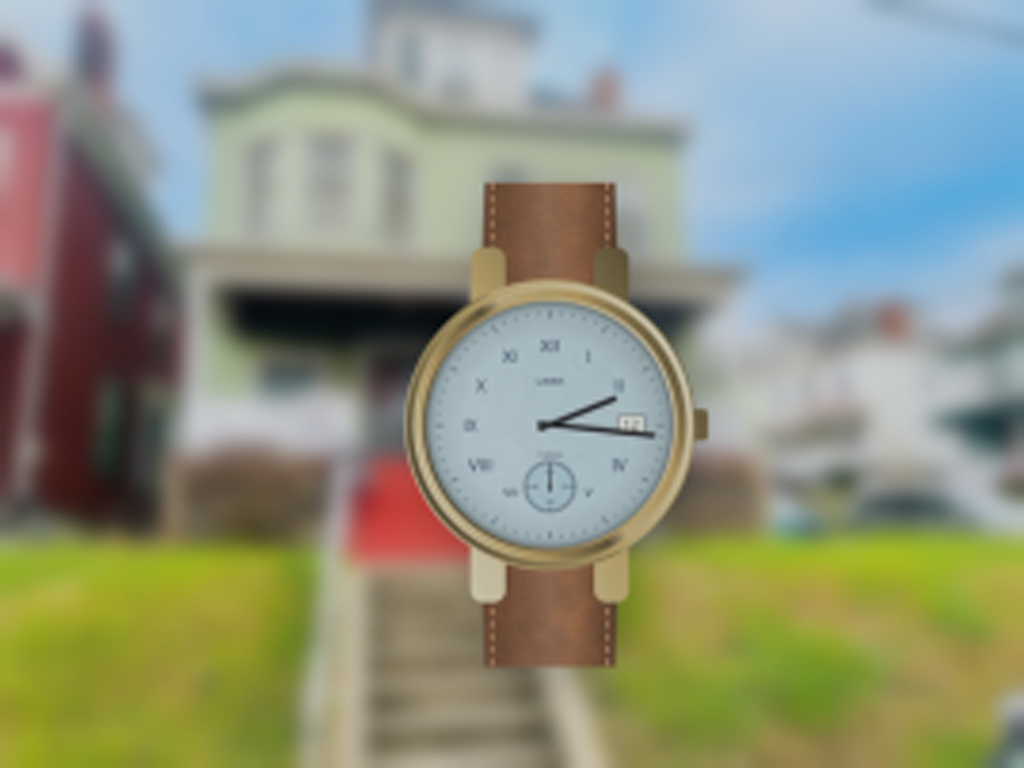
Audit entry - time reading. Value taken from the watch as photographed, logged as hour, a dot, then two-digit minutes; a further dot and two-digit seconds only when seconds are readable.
2.16
